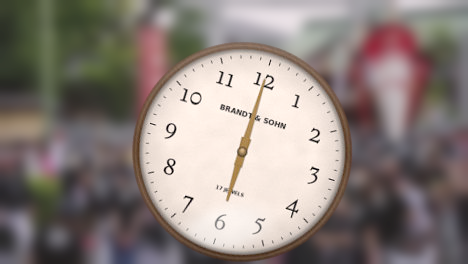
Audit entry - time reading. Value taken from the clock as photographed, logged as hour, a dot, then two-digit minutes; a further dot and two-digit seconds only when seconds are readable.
6.00
